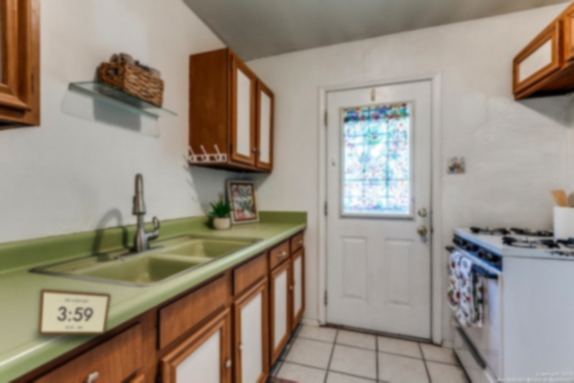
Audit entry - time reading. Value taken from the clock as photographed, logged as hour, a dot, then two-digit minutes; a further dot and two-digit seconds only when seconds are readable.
3.59
